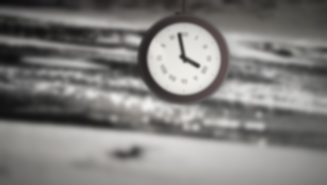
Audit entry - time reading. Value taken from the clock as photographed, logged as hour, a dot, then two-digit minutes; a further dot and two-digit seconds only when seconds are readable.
3.58
